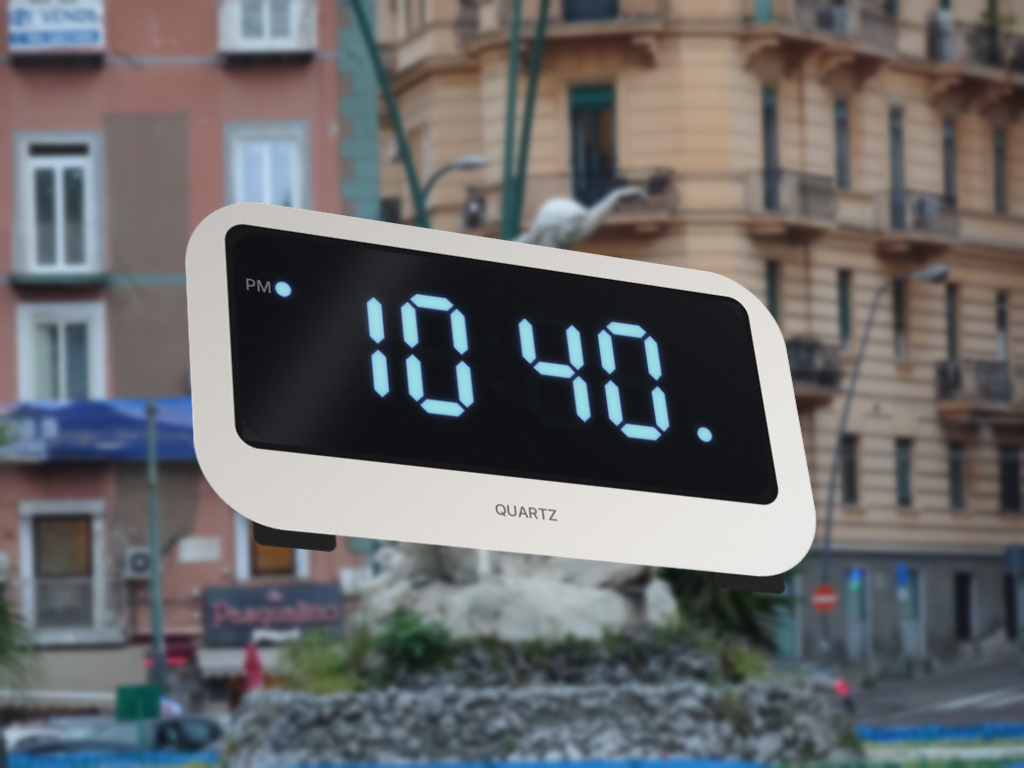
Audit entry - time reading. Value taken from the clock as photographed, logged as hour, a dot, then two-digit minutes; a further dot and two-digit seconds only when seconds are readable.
10.40
